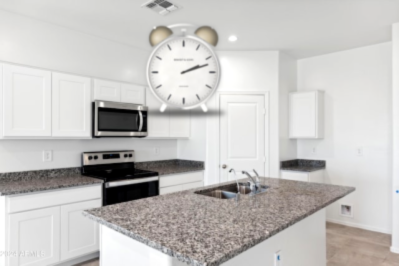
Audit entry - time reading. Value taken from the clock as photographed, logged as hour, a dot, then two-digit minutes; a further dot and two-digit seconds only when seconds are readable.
2.12
